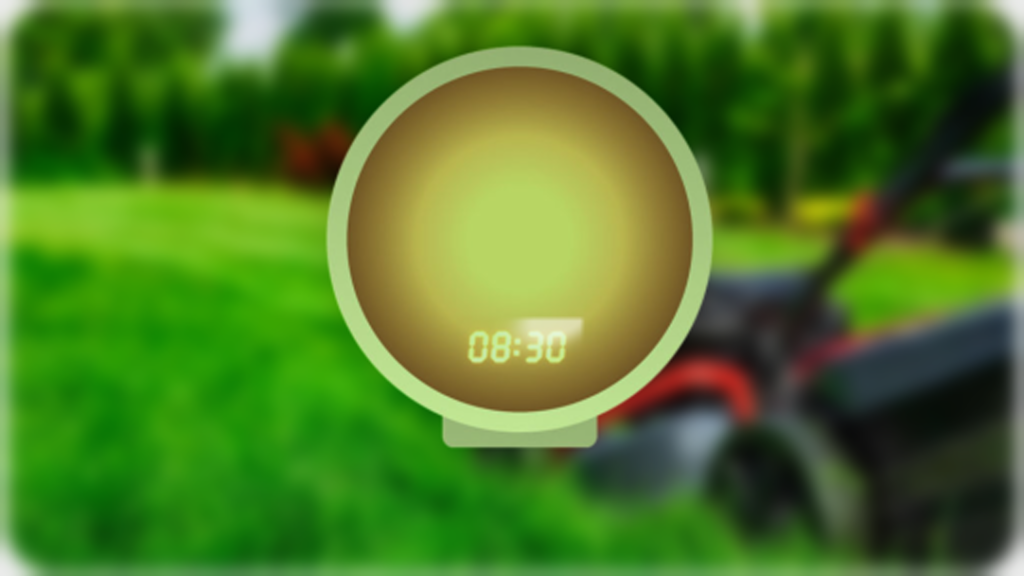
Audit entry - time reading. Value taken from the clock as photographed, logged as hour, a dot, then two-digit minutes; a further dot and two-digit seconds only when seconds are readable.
8.30
